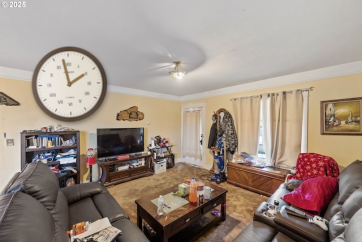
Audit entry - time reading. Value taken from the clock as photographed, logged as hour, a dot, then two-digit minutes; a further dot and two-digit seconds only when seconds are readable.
1.58
